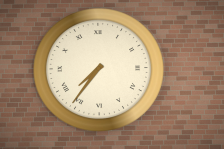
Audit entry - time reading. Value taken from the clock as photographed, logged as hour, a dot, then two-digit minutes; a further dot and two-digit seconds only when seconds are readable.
7.36
